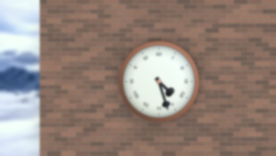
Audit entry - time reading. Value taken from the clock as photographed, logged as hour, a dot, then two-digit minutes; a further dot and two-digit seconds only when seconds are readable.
4.27
